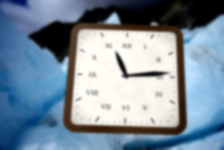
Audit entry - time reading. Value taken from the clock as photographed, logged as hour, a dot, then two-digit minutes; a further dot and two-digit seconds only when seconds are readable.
11.14
